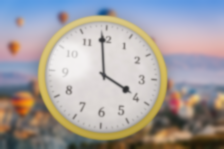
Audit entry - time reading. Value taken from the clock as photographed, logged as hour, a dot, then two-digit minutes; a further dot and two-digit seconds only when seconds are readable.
3.59
